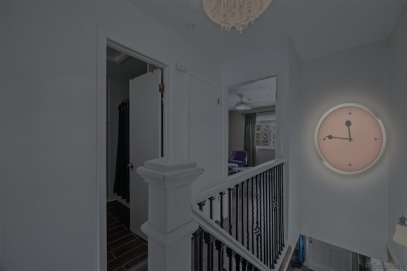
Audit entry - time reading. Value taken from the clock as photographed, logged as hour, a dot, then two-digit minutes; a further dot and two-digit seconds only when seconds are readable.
11.46
